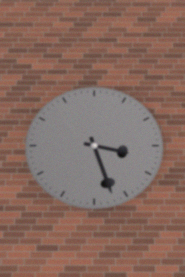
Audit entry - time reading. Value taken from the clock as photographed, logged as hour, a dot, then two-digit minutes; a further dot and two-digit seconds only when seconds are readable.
3.27
